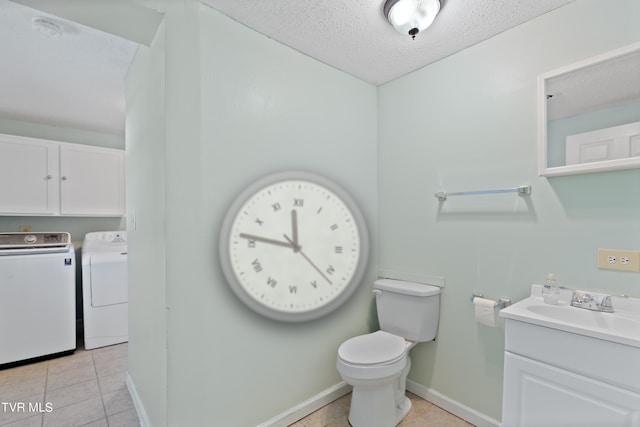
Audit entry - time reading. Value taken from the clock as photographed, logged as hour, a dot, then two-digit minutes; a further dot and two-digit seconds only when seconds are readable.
11.46.22
